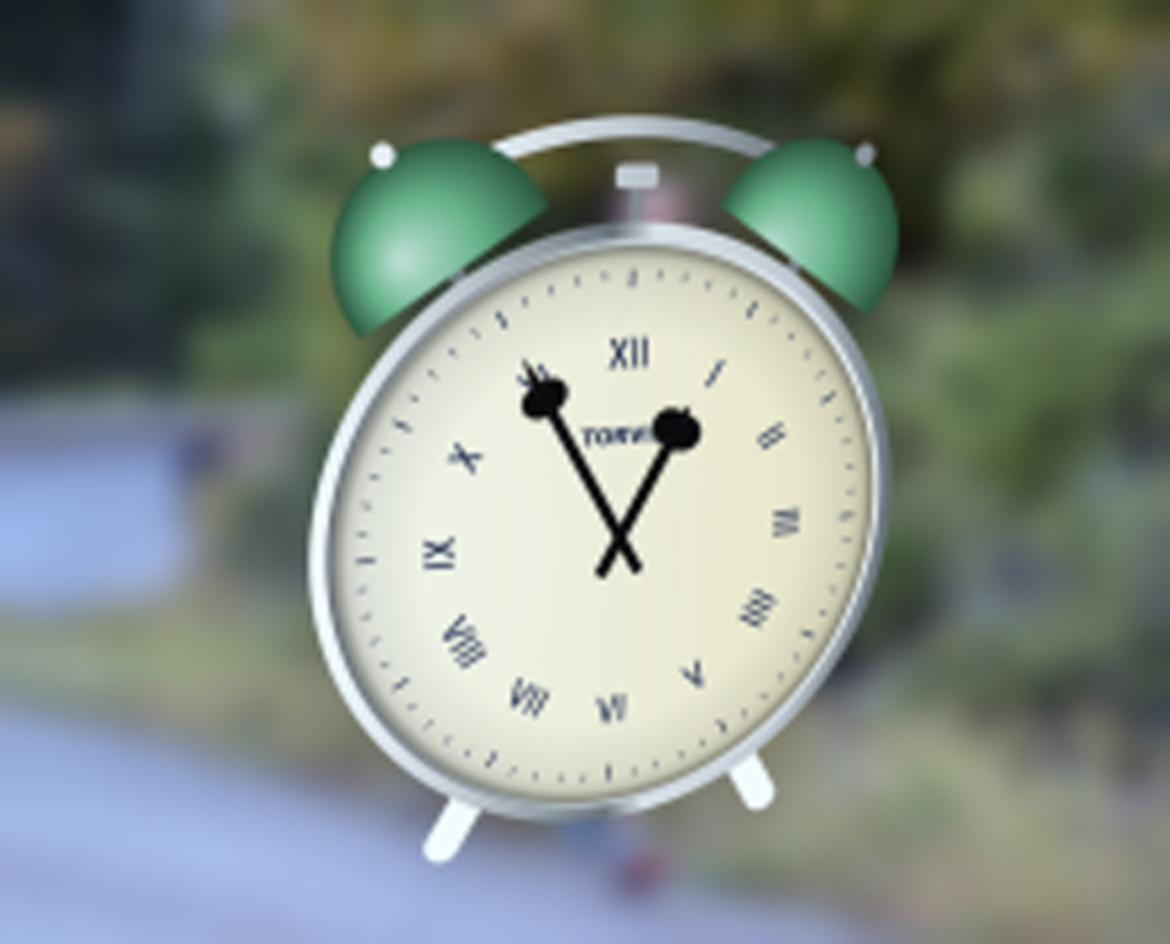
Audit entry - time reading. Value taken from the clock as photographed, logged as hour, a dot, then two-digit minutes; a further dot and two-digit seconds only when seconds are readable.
12.55
